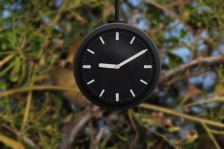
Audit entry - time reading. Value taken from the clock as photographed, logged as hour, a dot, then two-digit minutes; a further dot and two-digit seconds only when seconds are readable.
9.10
